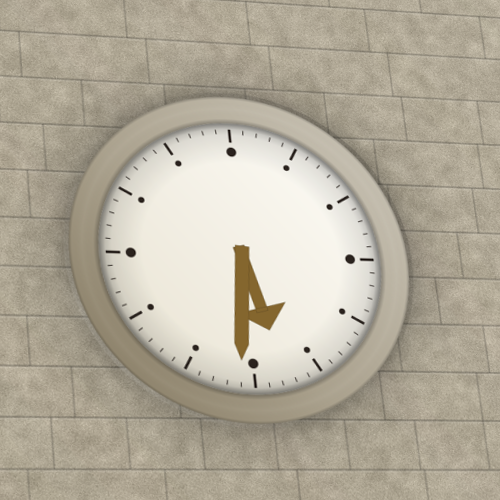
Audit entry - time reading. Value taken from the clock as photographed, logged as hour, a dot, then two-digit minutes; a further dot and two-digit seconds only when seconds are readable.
5.31
